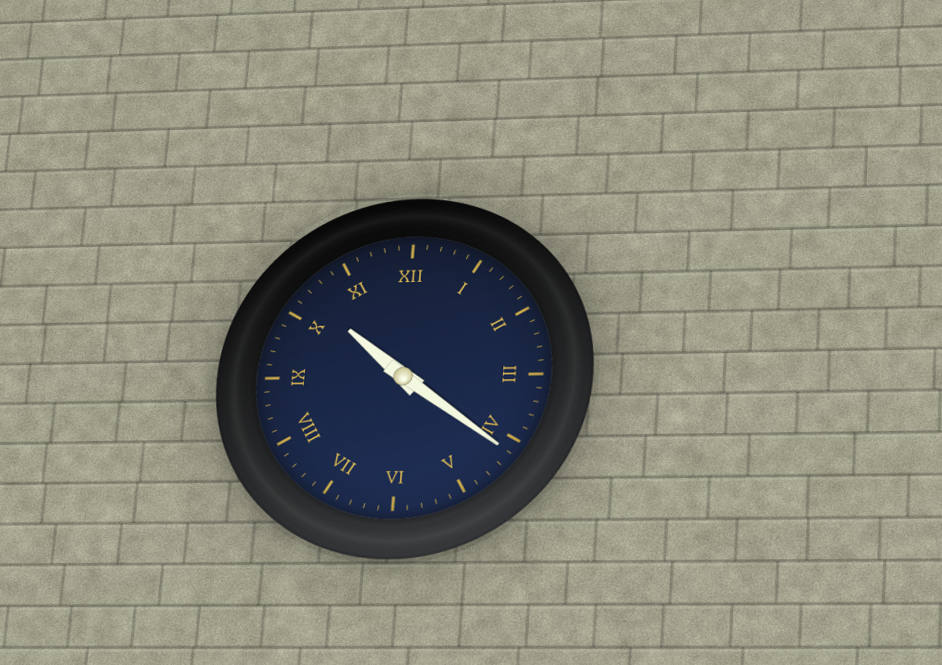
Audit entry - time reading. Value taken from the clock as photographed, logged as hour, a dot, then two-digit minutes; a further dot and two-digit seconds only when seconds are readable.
10.21
